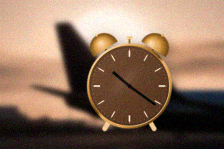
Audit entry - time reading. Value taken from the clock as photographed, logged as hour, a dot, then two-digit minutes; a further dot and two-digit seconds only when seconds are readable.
10.21
